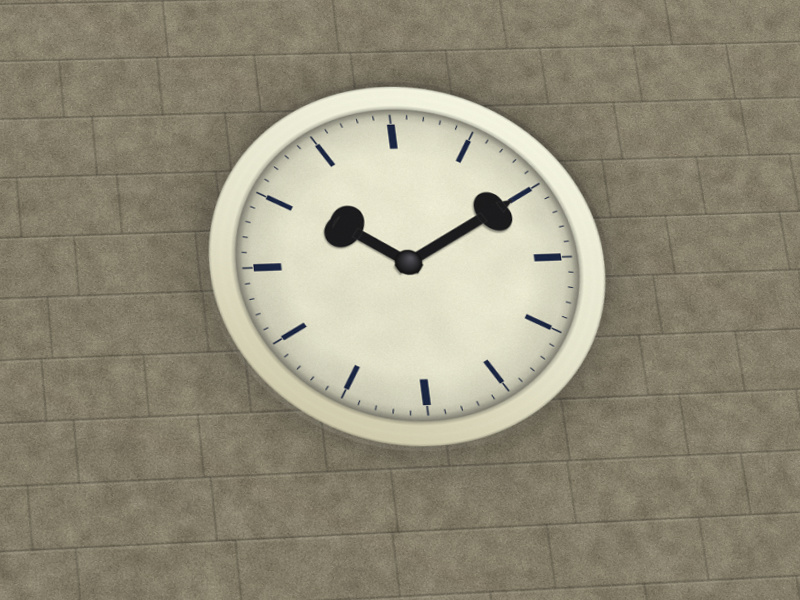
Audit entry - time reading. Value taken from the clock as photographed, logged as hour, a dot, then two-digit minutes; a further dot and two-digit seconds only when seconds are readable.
10.10
